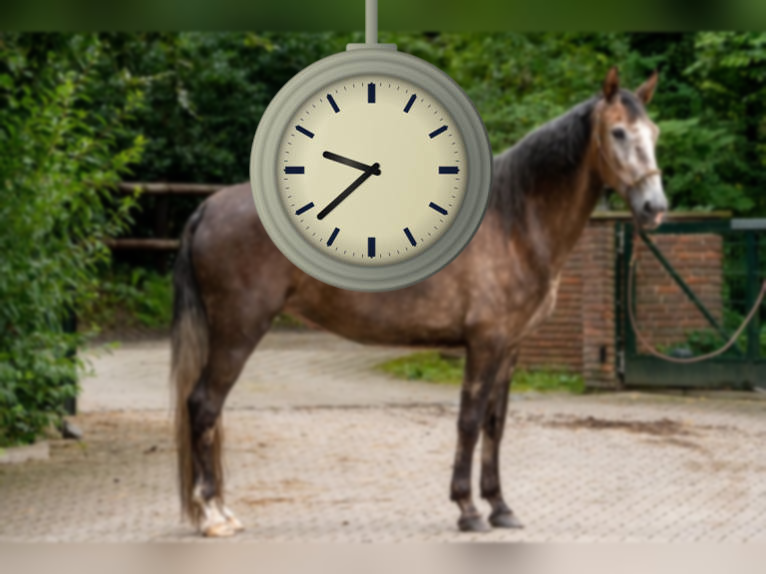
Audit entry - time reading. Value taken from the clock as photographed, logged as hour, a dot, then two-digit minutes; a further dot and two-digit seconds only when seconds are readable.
9.38
